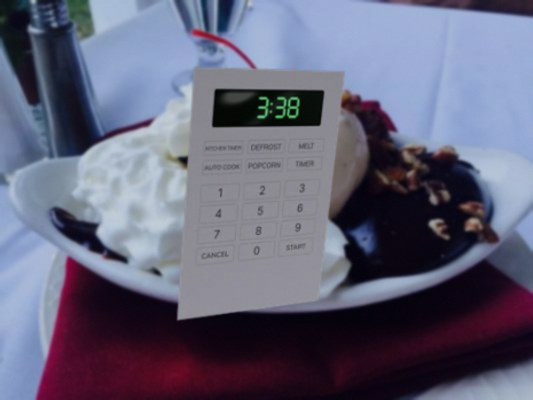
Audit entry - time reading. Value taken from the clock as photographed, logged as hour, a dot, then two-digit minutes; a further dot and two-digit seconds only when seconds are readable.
3.38
